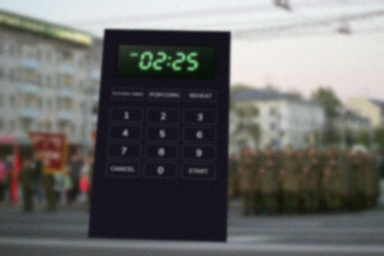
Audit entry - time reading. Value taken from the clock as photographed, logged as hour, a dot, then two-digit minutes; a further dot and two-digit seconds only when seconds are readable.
2.25
